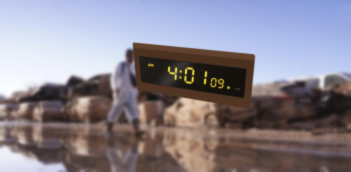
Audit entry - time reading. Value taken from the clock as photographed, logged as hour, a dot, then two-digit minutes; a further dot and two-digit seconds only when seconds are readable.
4.01.09
